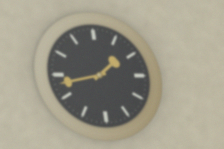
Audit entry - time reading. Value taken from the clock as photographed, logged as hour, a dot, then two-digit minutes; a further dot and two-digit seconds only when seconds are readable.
1.43
